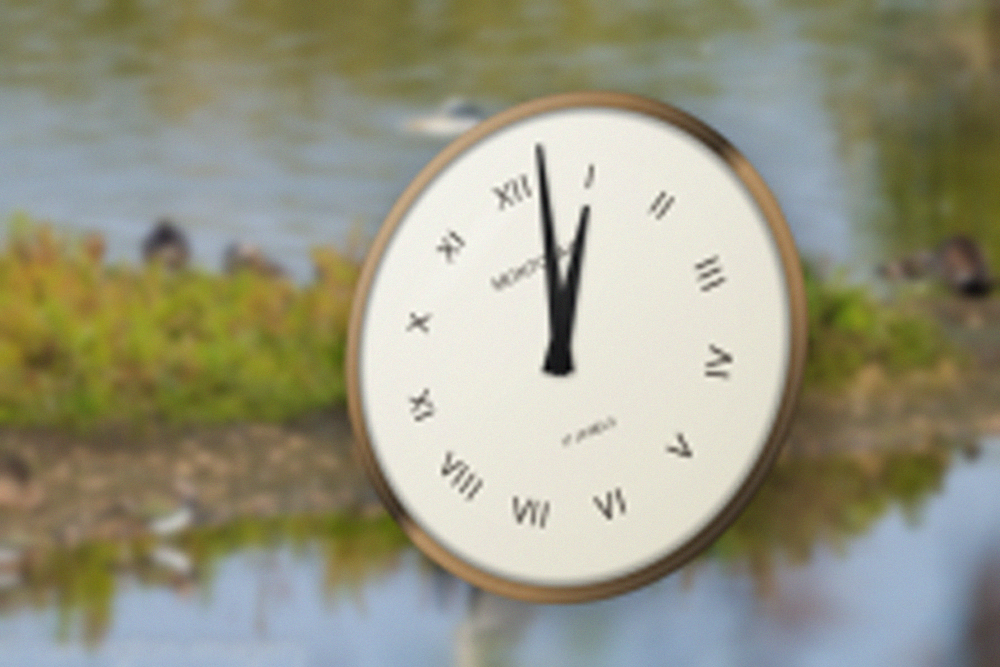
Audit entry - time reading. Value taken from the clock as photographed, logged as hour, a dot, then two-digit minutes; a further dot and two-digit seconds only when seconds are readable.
1.02
